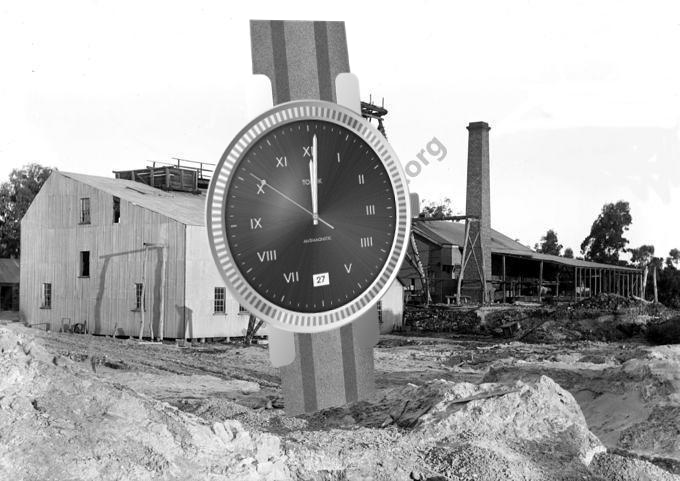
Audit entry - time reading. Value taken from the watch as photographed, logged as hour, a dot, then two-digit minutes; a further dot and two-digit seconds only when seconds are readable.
12.00.51
